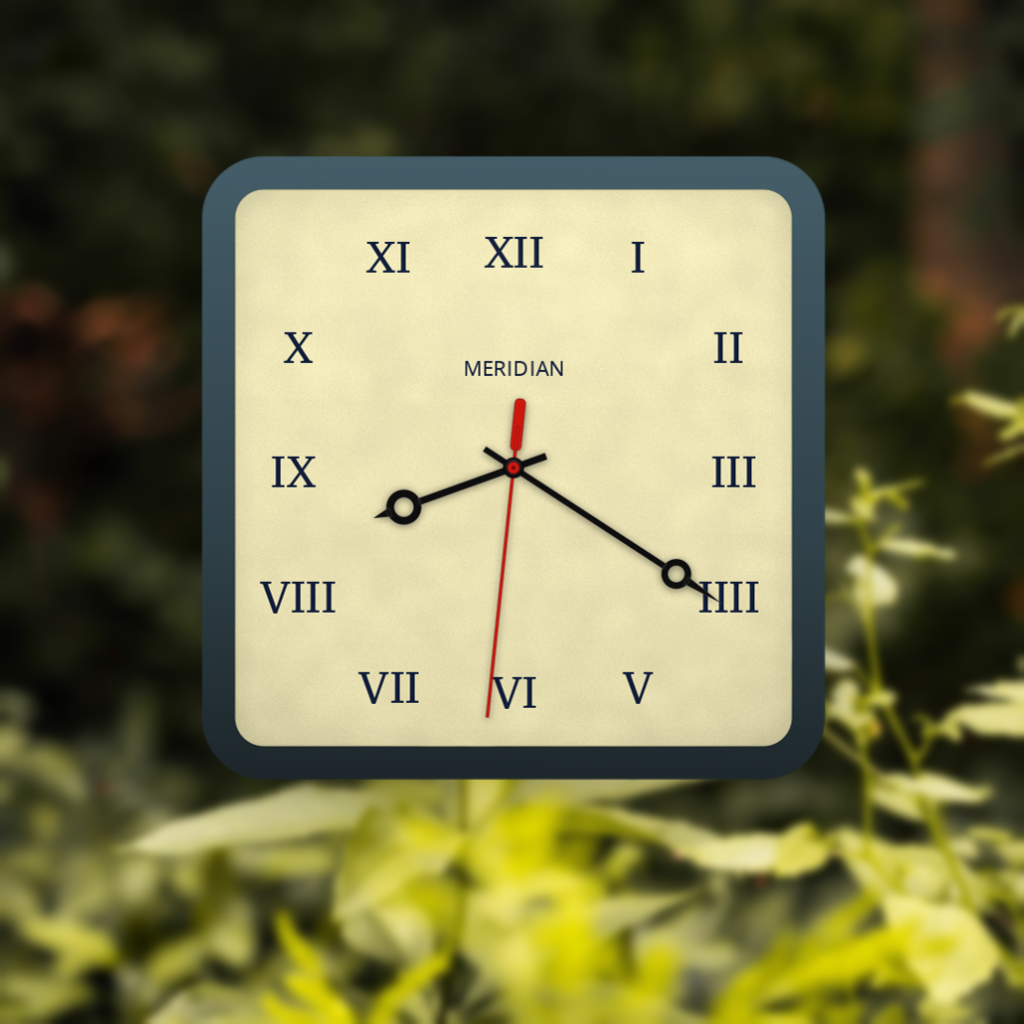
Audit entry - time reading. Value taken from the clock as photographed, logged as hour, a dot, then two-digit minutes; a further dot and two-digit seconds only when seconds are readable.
8.20.31
